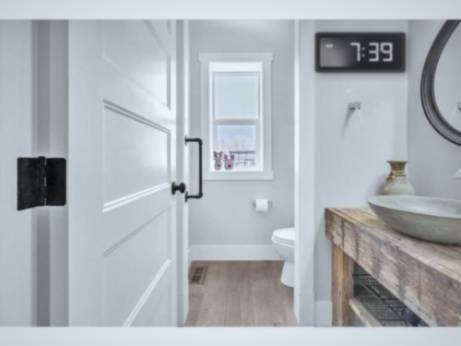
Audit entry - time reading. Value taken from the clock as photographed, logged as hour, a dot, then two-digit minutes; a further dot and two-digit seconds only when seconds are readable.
7.39
